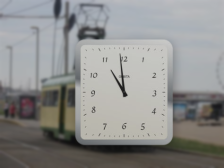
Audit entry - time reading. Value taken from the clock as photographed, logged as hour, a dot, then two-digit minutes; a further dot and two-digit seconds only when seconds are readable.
10.59
